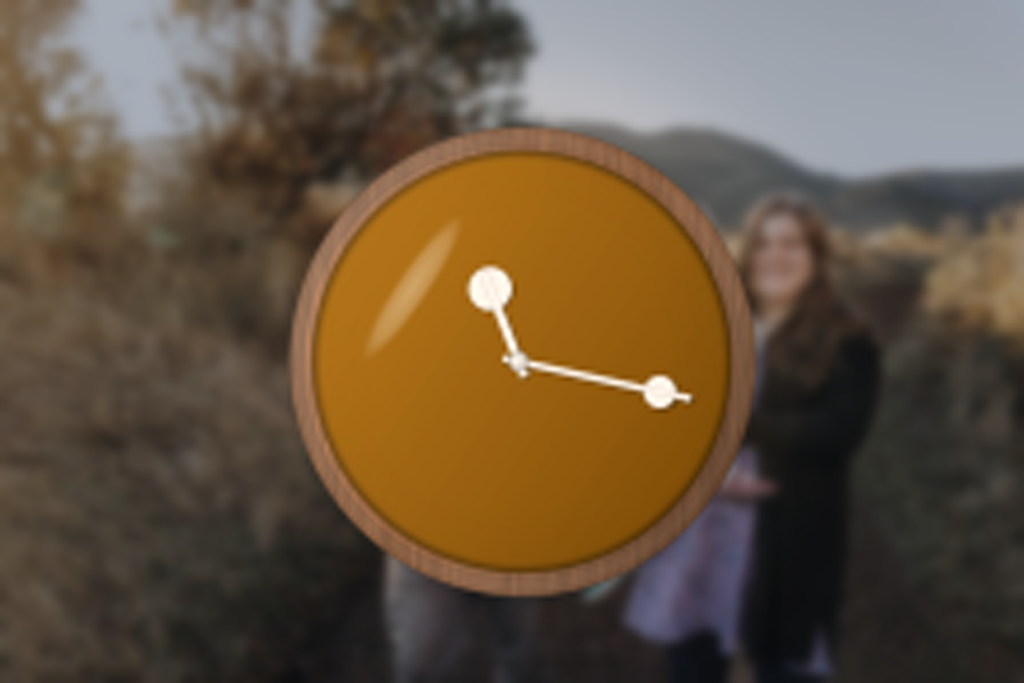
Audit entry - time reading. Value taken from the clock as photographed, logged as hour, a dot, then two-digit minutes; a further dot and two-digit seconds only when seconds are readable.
11.17
